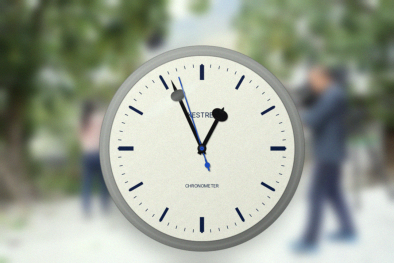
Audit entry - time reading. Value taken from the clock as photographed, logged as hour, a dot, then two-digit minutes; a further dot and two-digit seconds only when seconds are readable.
12.55.57
